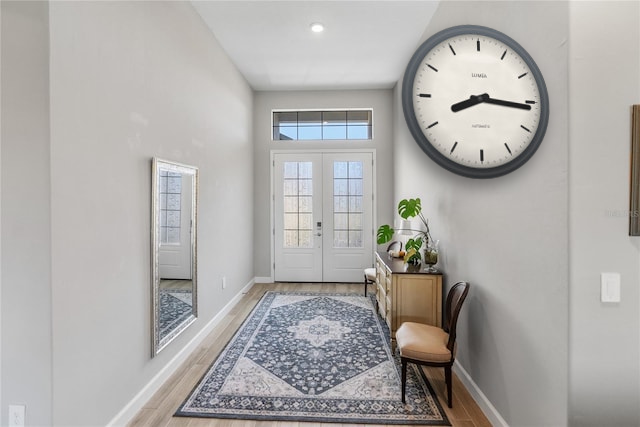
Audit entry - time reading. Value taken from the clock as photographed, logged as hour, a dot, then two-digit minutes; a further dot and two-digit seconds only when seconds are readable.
8.16
